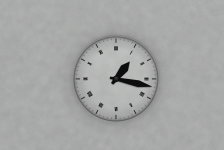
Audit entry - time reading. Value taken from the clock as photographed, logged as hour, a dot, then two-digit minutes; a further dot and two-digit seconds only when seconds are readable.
1.17
